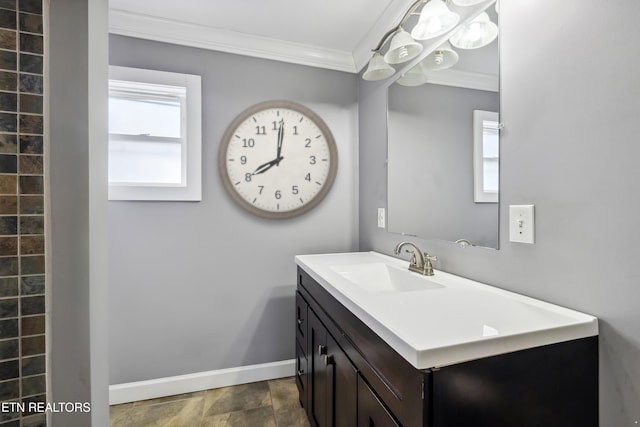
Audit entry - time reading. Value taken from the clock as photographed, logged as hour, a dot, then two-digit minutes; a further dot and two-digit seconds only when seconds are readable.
8.01
